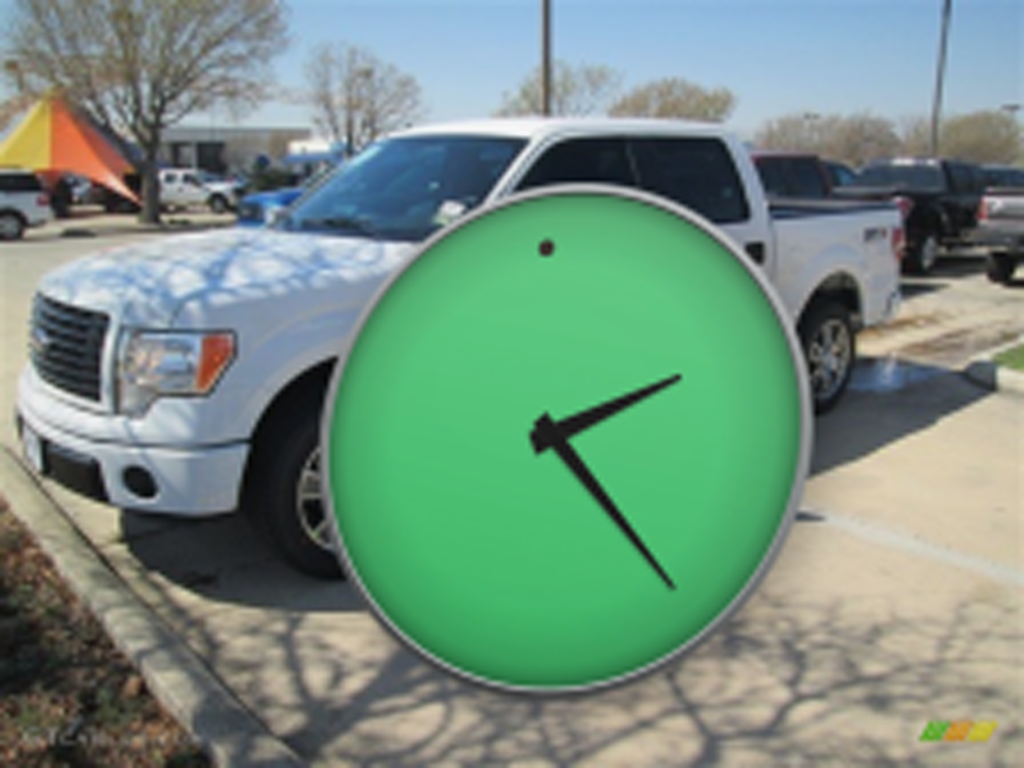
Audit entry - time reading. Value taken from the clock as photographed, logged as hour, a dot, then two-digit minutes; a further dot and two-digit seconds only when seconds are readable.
2.24
